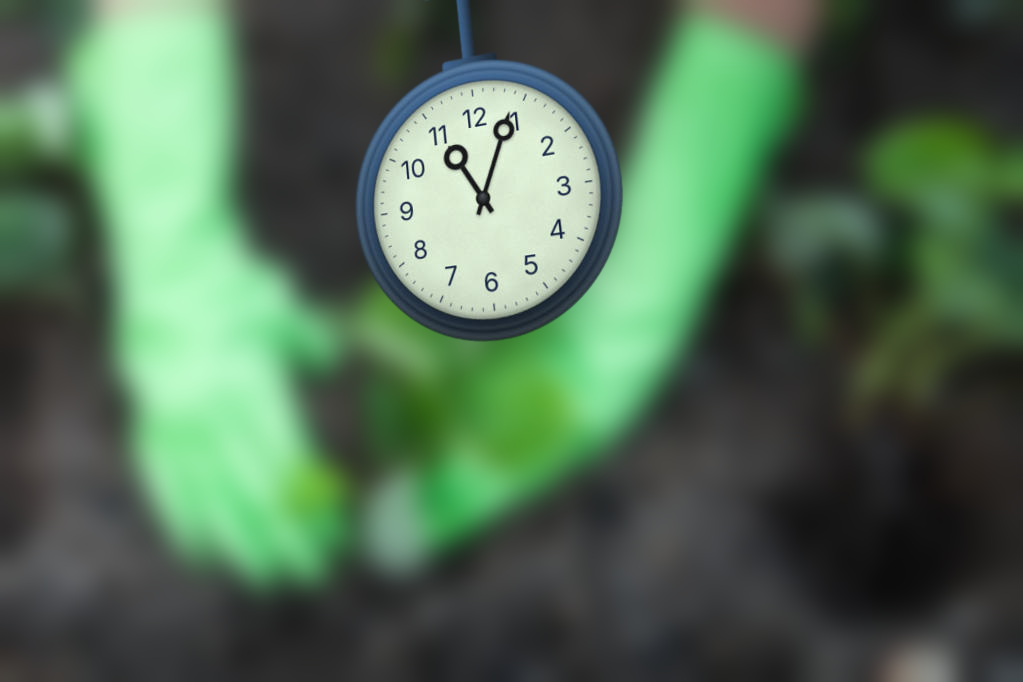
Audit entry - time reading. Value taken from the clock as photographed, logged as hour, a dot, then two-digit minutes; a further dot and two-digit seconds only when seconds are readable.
11.04
